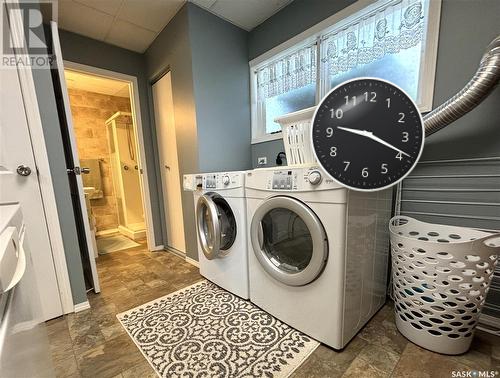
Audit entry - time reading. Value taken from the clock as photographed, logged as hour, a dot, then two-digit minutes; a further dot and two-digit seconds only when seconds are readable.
9.19
